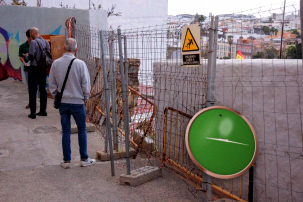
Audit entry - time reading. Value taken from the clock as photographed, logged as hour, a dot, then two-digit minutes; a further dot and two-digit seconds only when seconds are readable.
9.17
